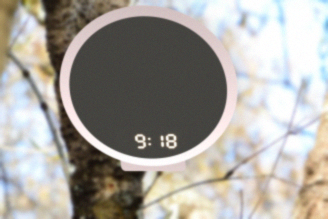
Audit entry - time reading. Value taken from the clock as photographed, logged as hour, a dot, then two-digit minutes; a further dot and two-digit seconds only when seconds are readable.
9.18
